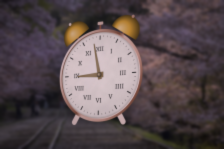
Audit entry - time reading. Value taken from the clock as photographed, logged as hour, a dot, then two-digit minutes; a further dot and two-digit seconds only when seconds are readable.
8.58
